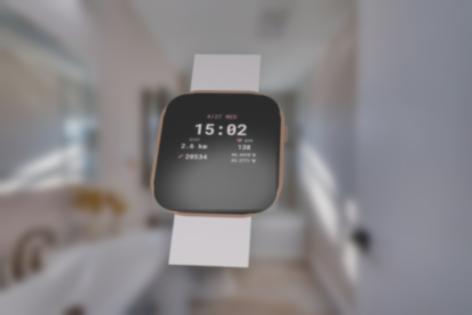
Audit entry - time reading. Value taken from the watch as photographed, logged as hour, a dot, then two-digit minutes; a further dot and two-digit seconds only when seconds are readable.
15.02
